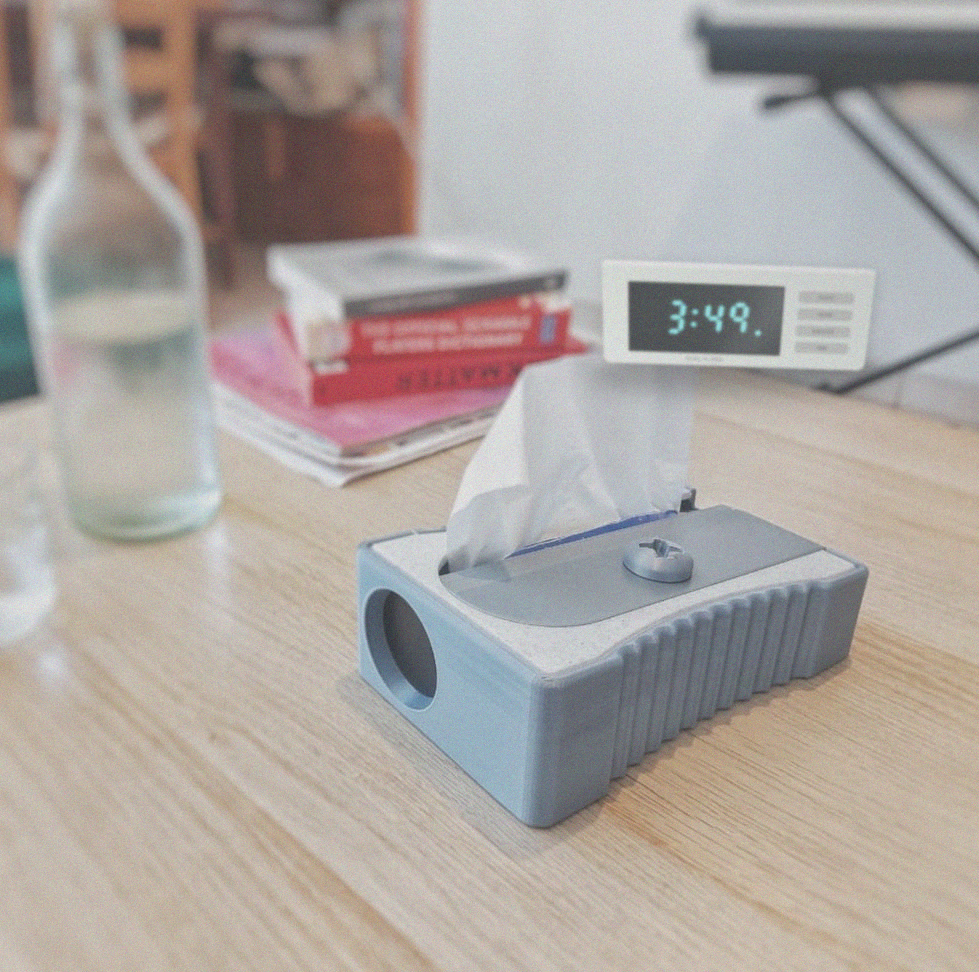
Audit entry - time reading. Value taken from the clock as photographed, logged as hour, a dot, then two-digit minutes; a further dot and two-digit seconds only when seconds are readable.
3.49
